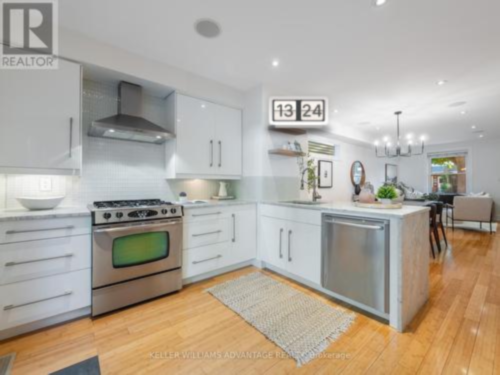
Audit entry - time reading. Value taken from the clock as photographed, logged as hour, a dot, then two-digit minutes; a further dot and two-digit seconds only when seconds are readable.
13.24
